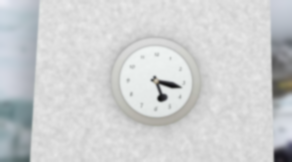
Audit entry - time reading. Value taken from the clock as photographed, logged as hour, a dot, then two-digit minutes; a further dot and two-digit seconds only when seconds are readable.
5.17
